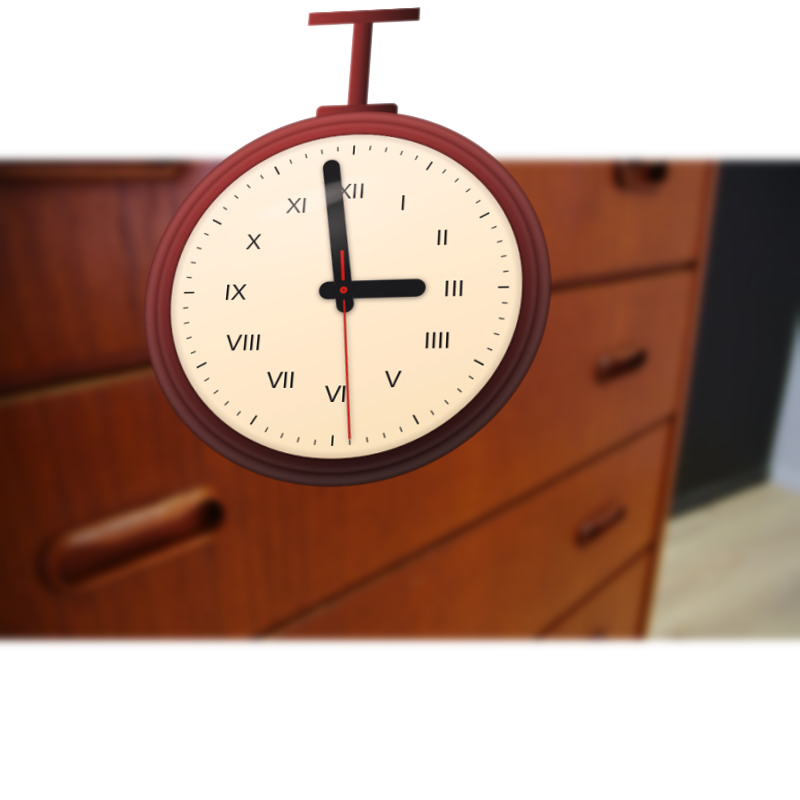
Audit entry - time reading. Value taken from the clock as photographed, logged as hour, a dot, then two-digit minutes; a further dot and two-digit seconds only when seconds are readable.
2.58.29
